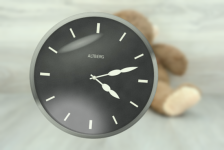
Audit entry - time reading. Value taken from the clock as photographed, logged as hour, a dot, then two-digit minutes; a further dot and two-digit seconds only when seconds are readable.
4.12
